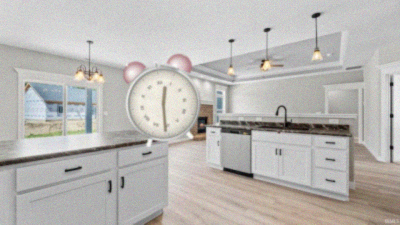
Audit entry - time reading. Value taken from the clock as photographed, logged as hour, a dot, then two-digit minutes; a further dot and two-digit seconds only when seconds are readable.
12.31
